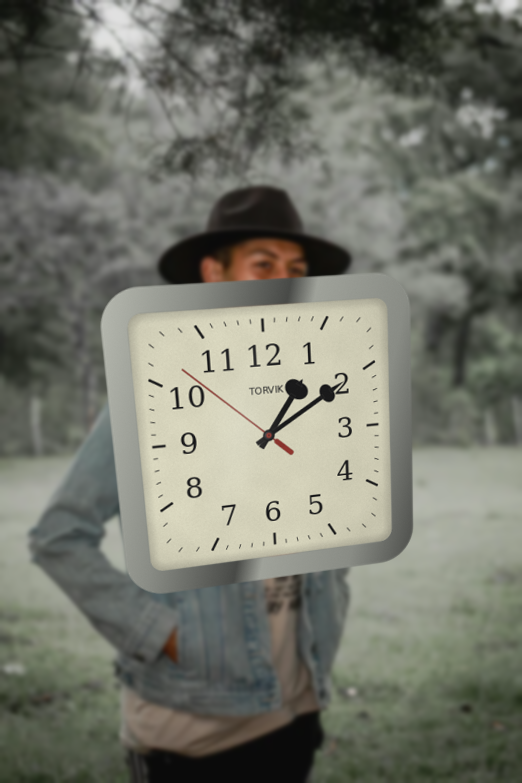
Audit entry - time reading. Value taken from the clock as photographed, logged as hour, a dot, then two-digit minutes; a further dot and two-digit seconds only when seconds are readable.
1.09.52
